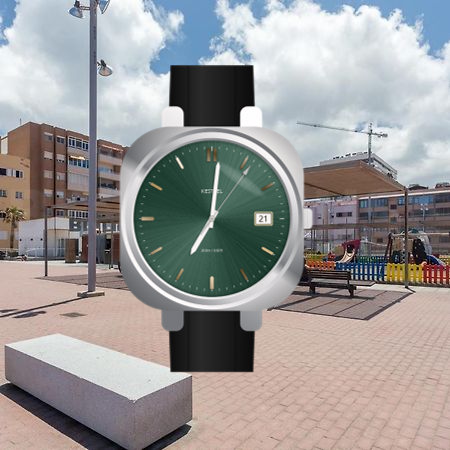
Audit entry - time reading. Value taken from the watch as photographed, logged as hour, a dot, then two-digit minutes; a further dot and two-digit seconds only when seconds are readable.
7.01.06
